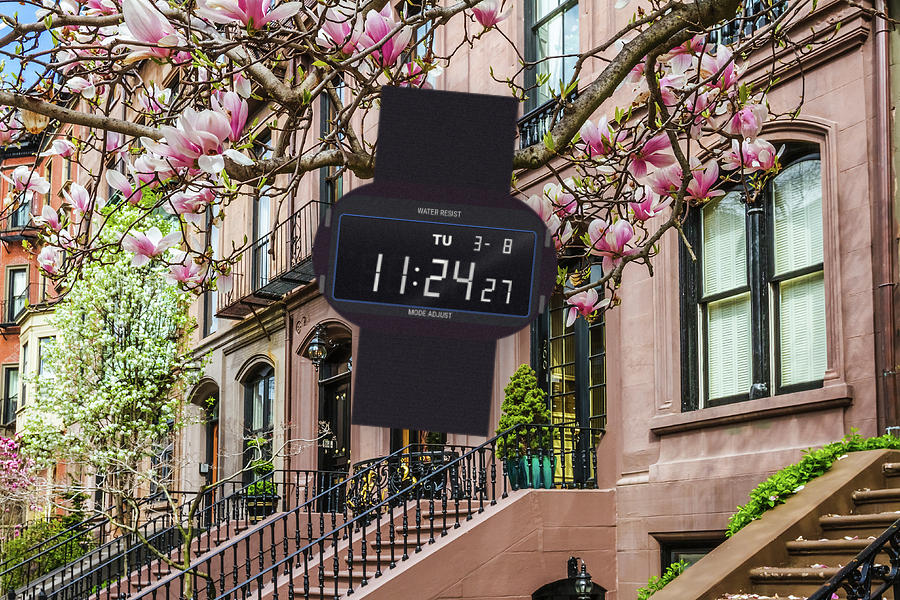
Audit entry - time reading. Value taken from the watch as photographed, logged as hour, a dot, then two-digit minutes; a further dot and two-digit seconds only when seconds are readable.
11.24.27
